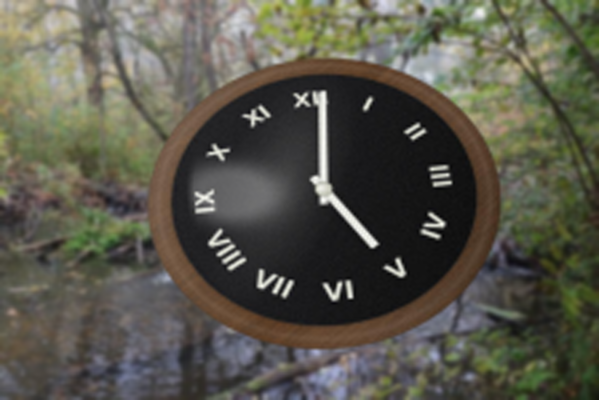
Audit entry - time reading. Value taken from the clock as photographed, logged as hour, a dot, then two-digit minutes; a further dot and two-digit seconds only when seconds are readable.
5.01
